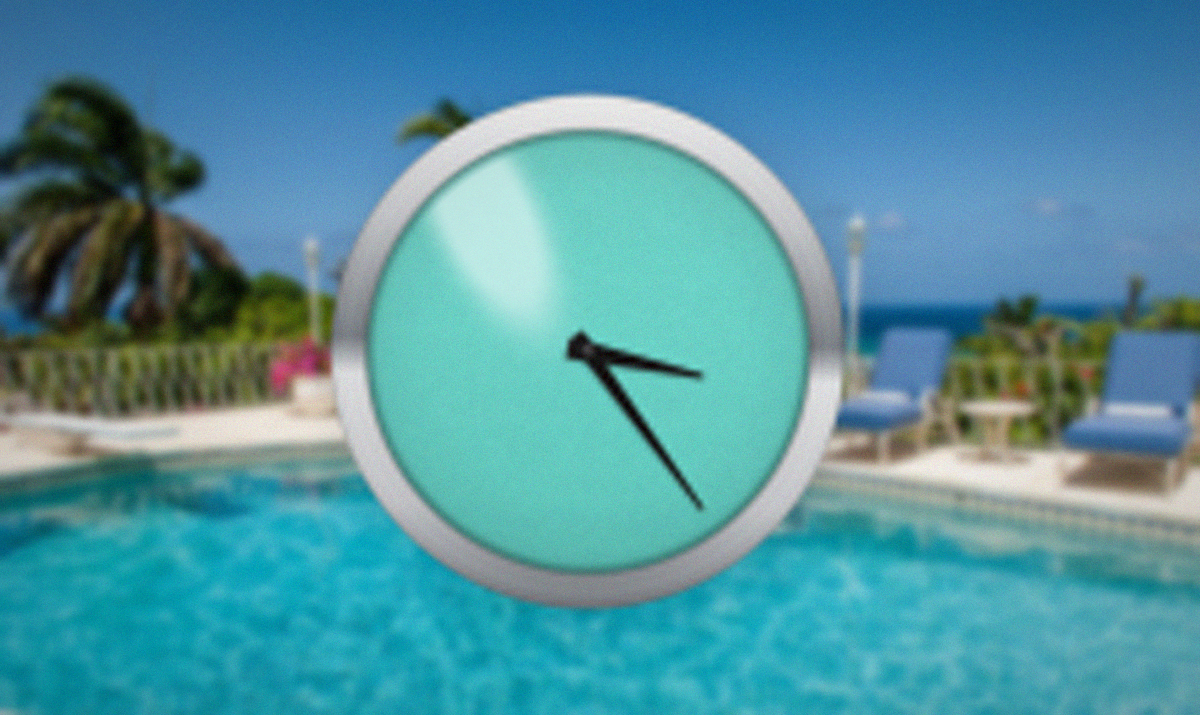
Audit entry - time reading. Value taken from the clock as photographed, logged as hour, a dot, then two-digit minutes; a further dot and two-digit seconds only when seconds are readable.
3.24
